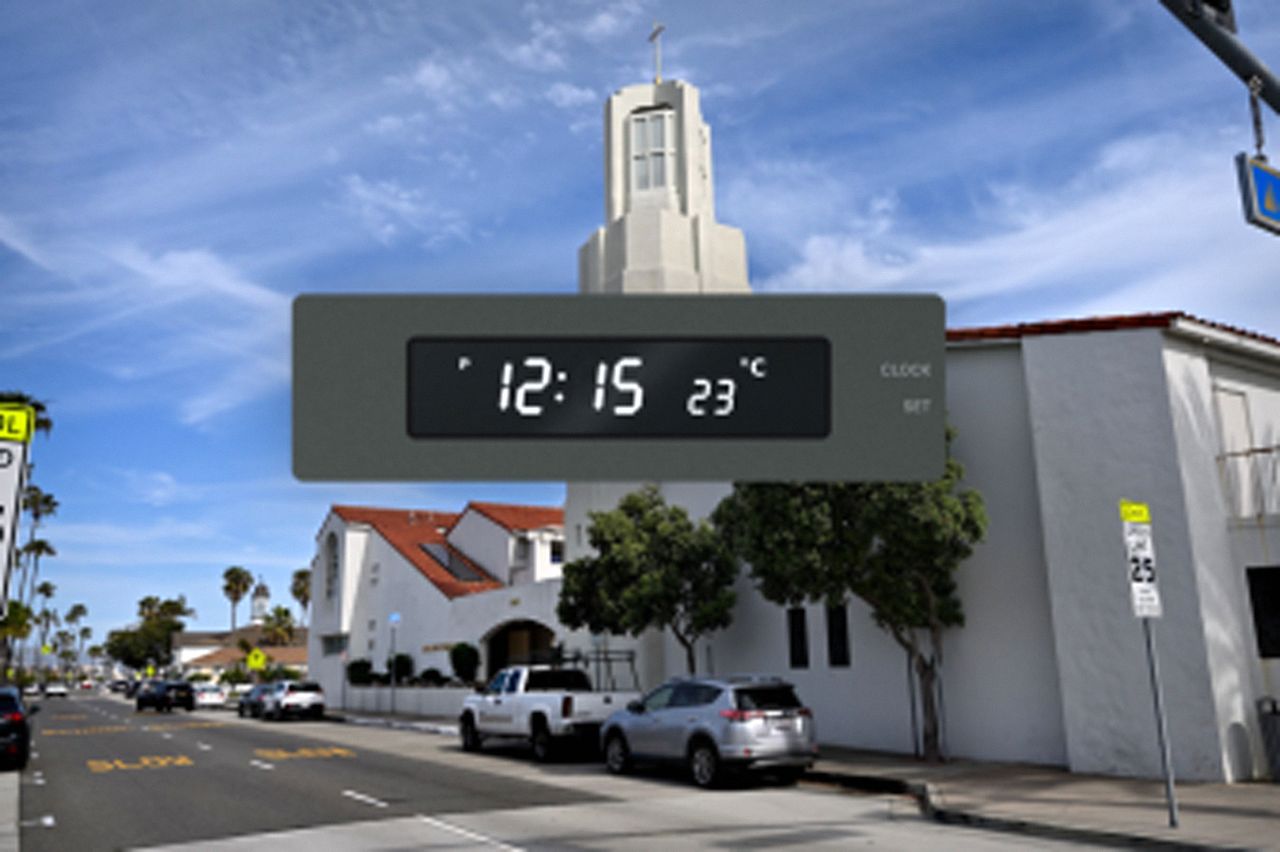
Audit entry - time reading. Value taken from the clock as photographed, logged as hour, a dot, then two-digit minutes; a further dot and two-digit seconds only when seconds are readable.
12.15
